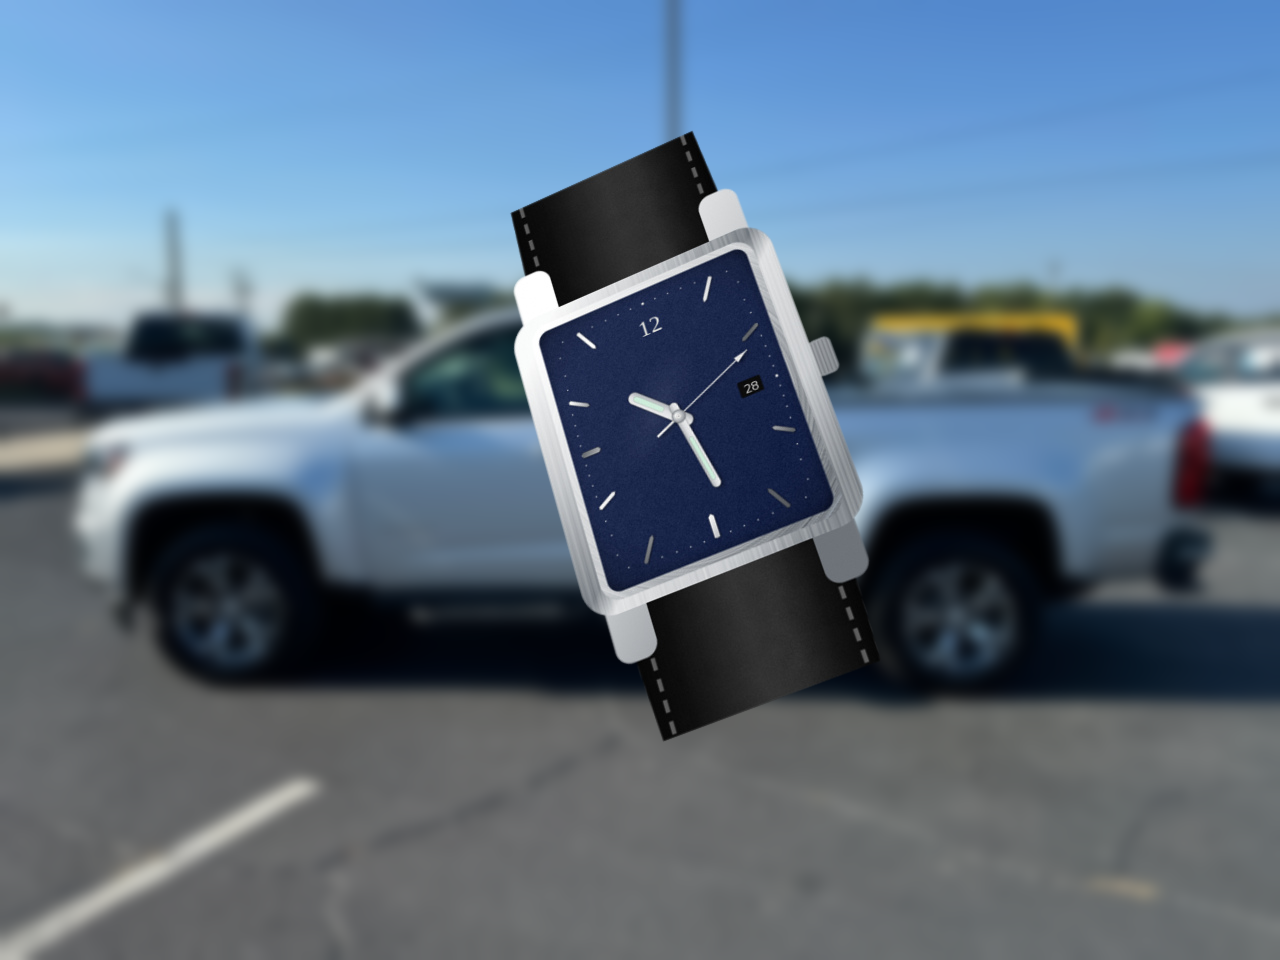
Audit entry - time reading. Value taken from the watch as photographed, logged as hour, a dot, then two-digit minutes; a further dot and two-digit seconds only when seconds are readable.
10.28.11
